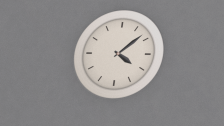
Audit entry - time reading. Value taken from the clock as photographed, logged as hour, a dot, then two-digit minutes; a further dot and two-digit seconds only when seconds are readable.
4.08
